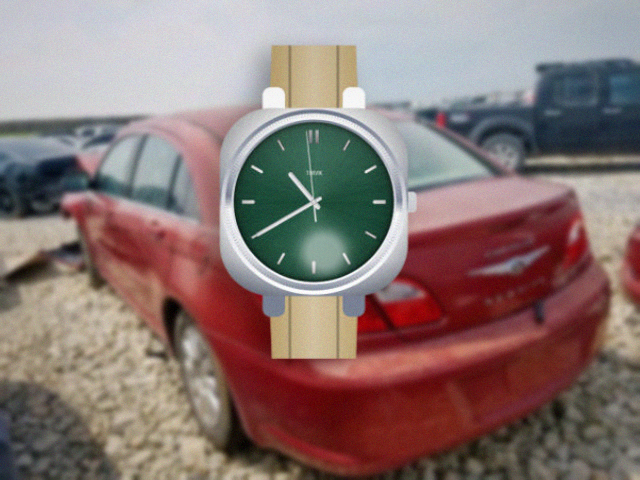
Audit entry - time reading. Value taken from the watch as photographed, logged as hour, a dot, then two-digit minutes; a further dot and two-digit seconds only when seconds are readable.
10.39.59
